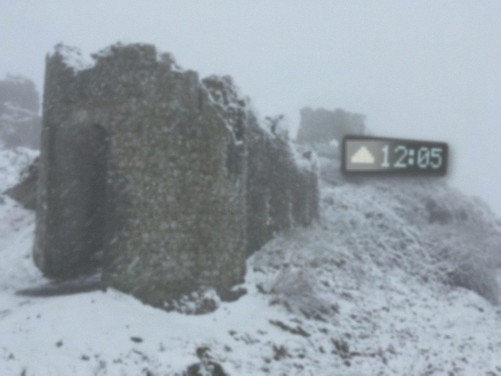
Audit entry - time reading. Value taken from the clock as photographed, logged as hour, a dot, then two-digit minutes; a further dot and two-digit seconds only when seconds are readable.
12.05
